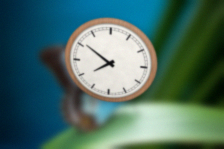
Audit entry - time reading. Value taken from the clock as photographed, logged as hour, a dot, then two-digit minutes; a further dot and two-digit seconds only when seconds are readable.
7.51
